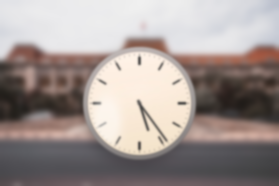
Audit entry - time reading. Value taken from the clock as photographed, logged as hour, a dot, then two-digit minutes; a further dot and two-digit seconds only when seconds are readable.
5.24
